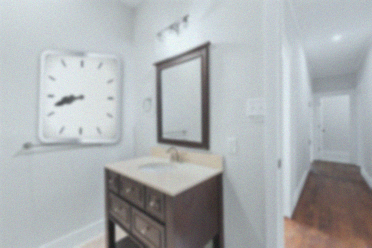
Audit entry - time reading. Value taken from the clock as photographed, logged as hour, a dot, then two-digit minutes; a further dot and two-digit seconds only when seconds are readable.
8.42
